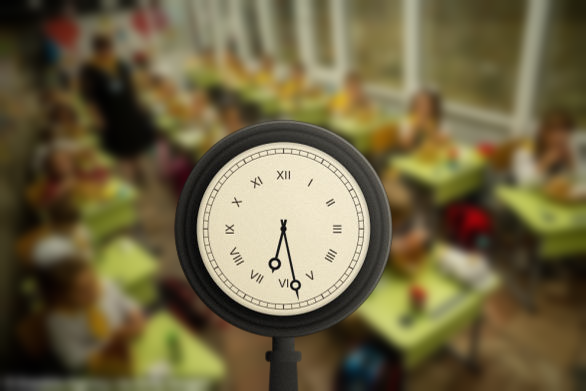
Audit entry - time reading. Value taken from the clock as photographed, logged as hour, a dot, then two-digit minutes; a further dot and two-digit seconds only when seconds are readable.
6.28
